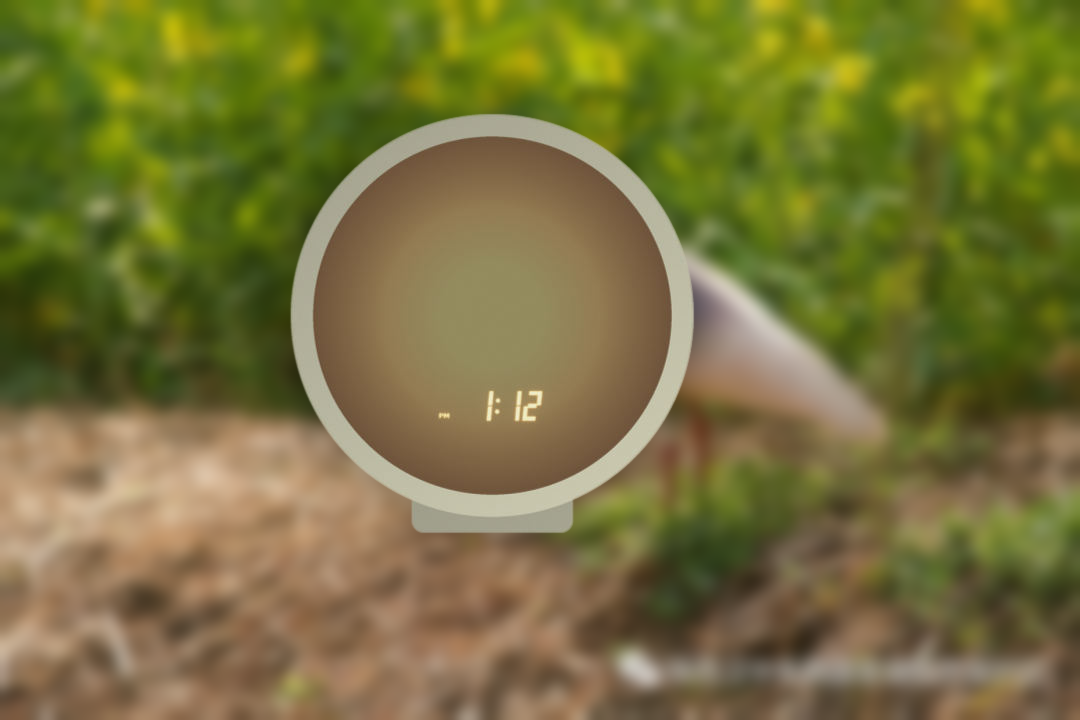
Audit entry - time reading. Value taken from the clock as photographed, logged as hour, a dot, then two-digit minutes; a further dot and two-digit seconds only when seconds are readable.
1.12
